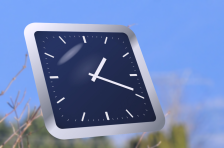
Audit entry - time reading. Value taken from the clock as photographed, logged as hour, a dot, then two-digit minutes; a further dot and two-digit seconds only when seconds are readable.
1.19
